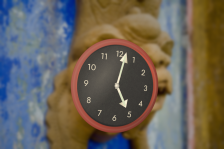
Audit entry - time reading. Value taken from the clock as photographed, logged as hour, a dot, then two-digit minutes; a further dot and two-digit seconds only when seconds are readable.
5.02
